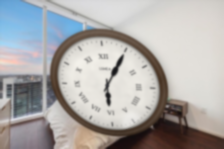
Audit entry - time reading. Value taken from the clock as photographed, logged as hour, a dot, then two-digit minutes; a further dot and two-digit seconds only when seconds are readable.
6.05
